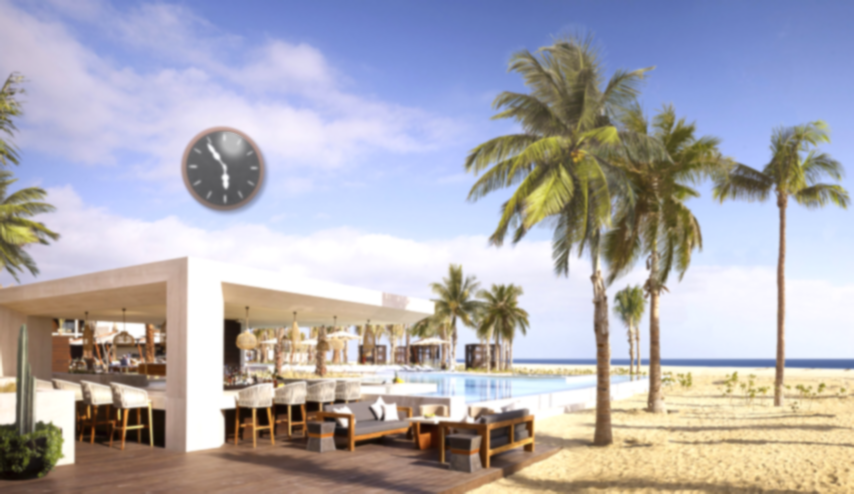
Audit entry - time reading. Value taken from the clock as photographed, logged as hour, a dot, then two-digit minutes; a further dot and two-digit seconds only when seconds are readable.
5.54
